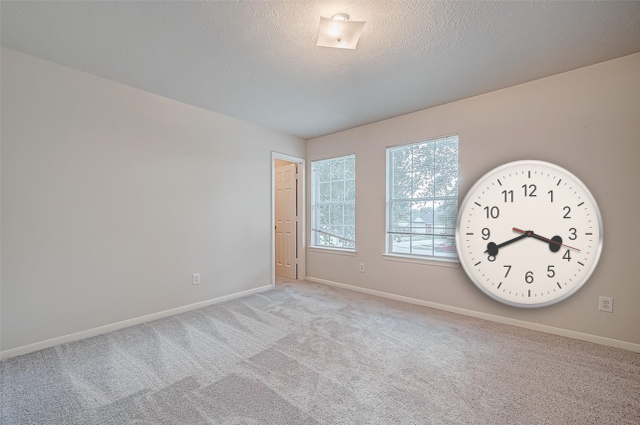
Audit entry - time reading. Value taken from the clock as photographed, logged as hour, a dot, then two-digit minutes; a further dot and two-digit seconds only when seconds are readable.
3.41.18
